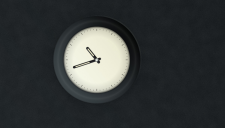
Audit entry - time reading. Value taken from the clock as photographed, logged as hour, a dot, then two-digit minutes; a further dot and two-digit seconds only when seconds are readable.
10.42
